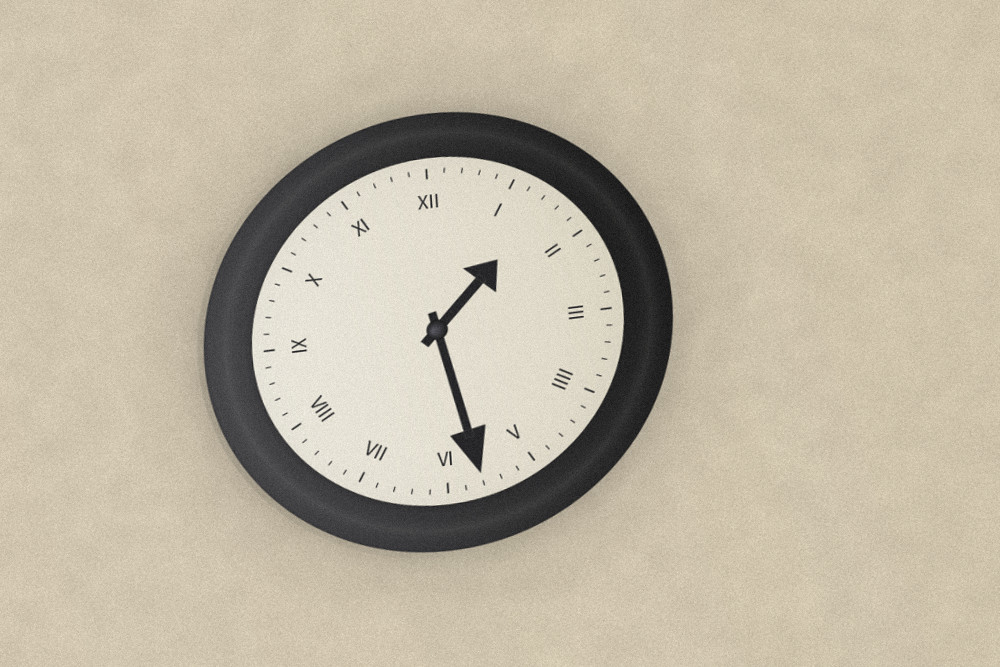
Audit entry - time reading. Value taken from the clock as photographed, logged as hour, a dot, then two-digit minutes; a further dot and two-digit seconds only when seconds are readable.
1.28
